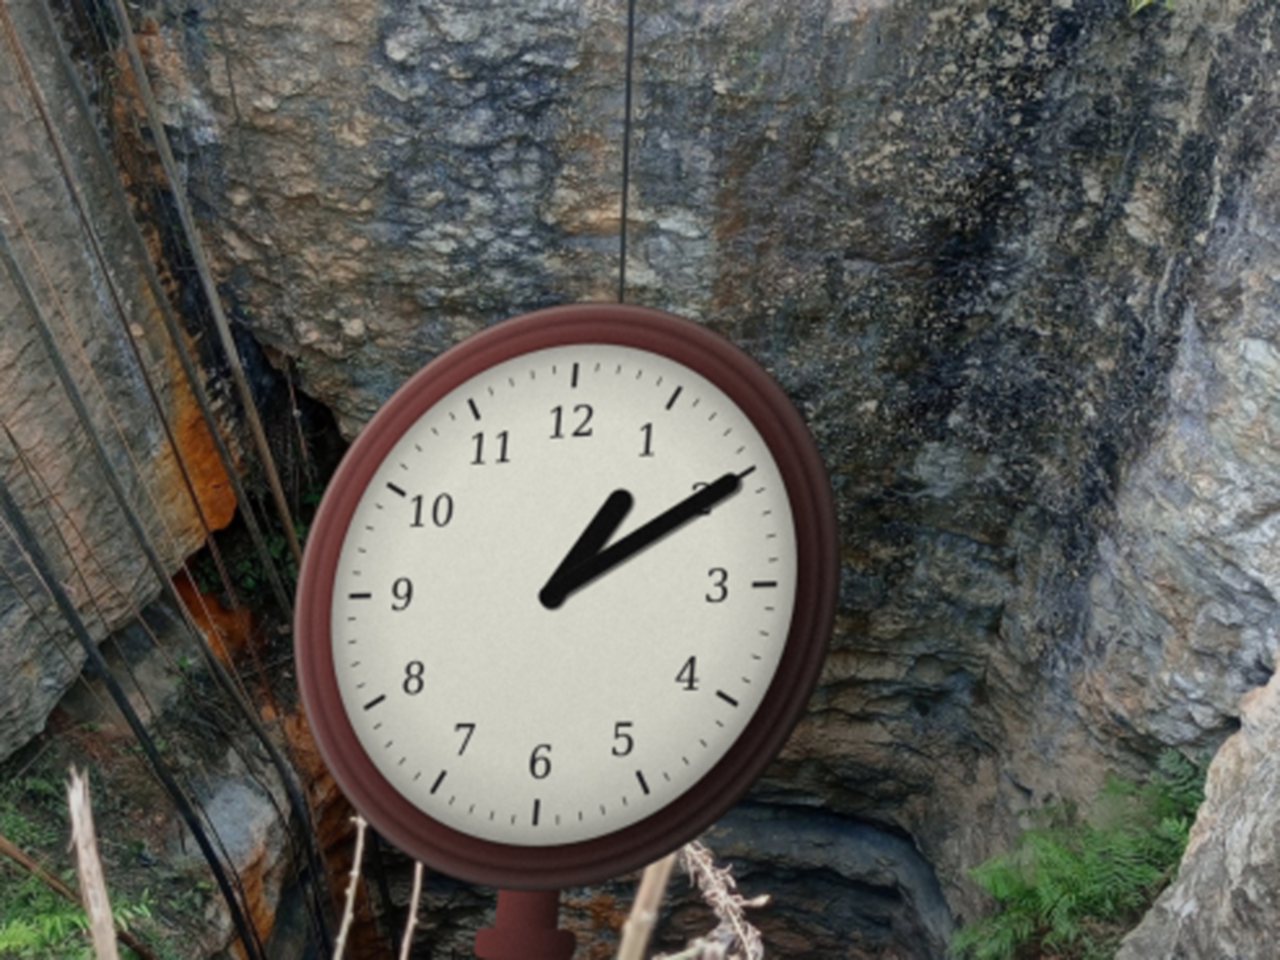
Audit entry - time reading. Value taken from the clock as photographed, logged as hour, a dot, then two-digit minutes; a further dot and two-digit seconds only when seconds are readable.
1.10
